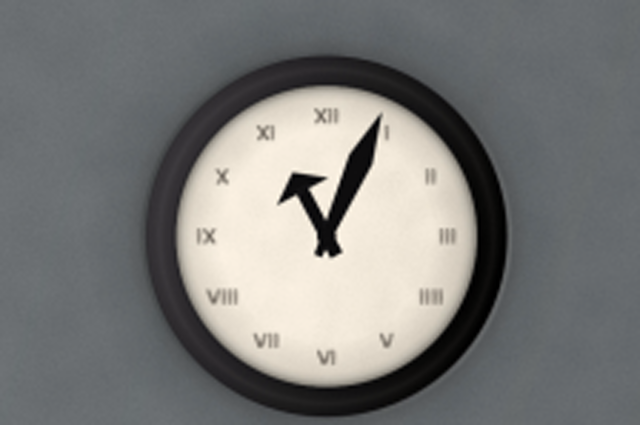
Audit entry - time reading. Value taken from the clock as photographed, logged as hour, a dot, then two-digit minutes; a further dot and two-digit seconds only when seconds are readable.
11.04
